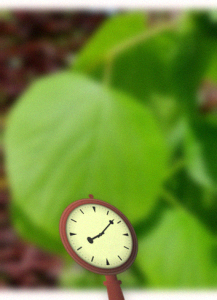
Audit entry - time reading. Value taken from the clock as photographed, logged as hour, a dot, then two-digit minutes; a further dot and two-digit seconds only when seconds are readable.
8.08
